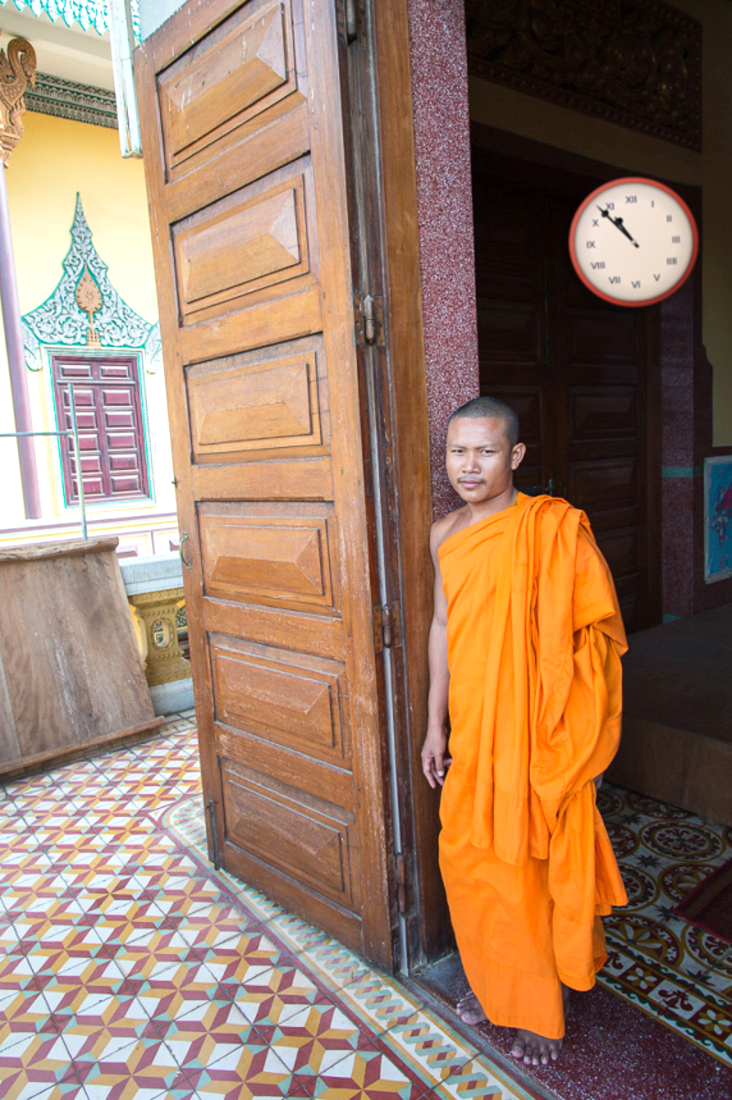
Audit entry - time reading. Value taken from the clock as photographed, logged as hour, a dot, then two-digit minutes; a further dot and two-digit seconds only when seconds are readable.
10.53
